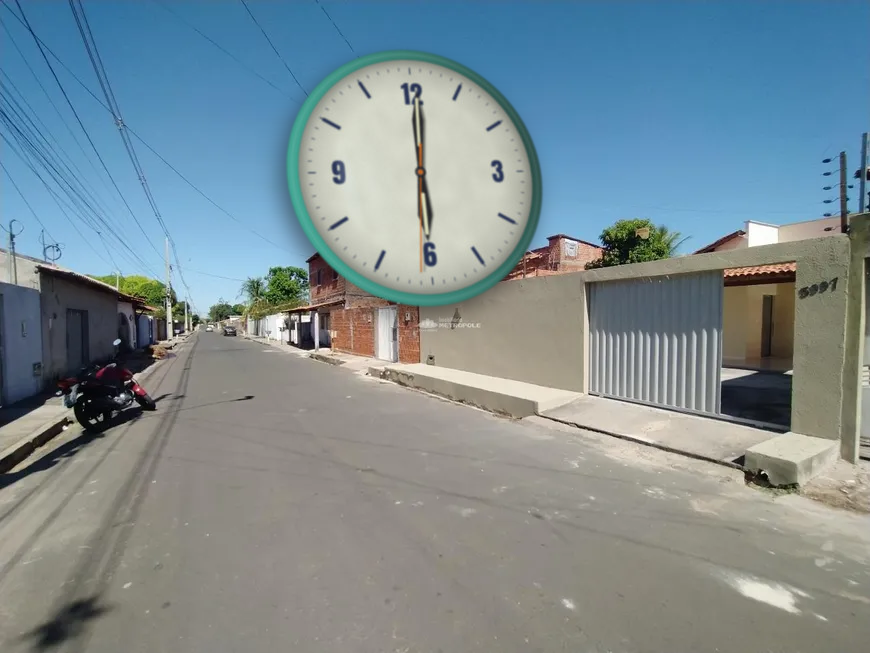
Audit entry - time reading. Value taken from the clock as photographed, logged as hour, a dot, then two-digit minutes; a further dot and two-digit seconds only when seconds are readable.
6.00.31
